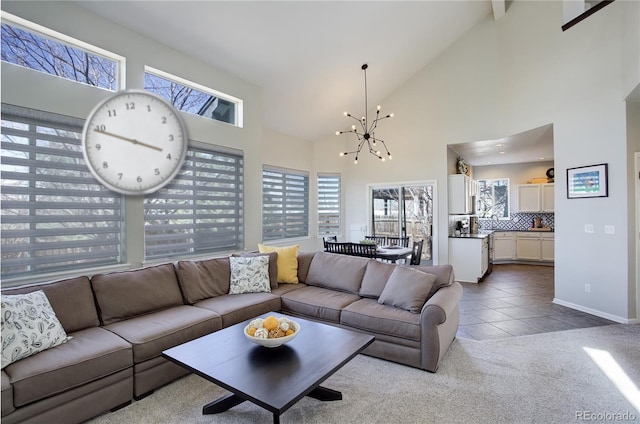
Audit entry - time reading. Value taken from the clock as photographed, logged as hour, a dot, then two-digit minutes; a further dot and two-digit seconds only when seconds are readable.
3.49
